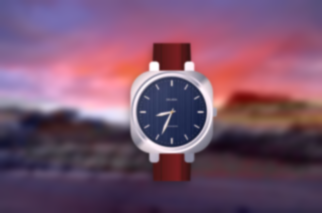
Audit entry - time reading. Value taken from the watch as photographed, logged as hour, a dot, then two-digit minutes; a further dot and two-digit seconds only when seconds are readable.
8.34
